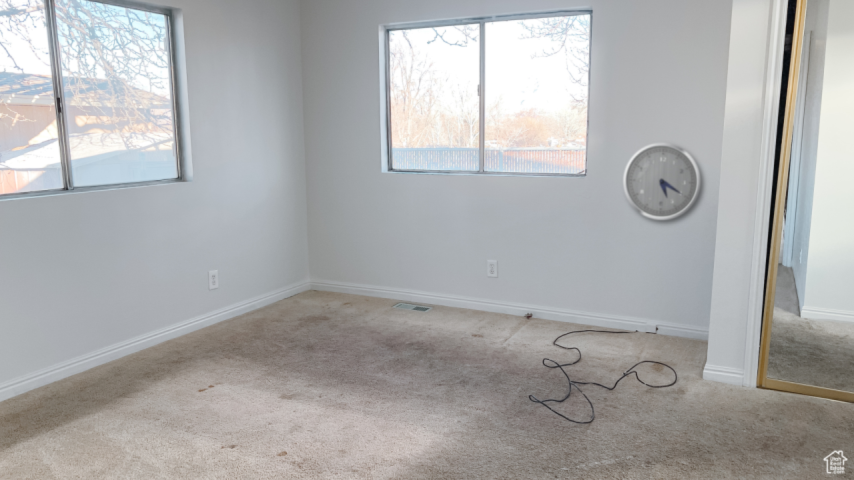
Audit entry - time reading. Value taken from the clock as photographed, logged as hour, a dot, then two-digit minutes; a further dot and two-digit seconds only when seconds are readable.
5.20
